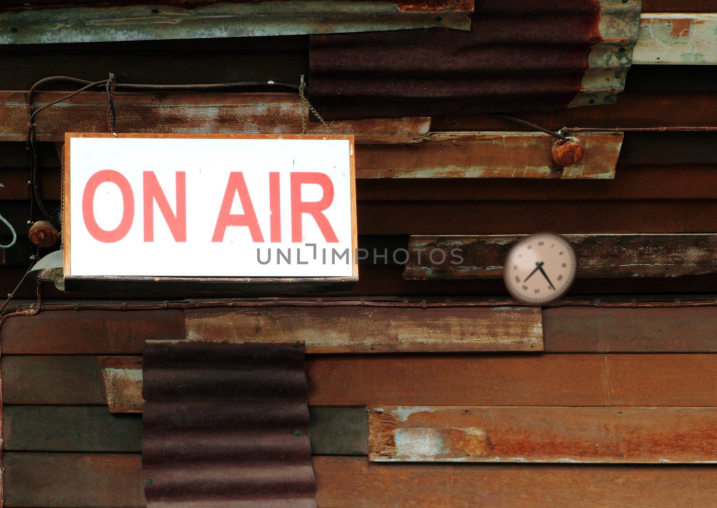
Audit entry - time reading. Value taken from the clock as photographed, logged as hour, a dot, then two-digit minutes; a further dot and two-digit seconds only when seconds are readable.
7.24
